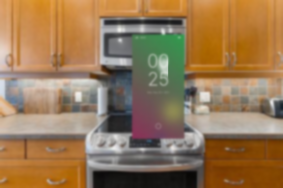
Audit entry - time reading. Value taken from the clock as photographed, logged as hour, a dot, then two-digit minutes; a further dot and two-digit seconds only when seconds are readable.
0.25
